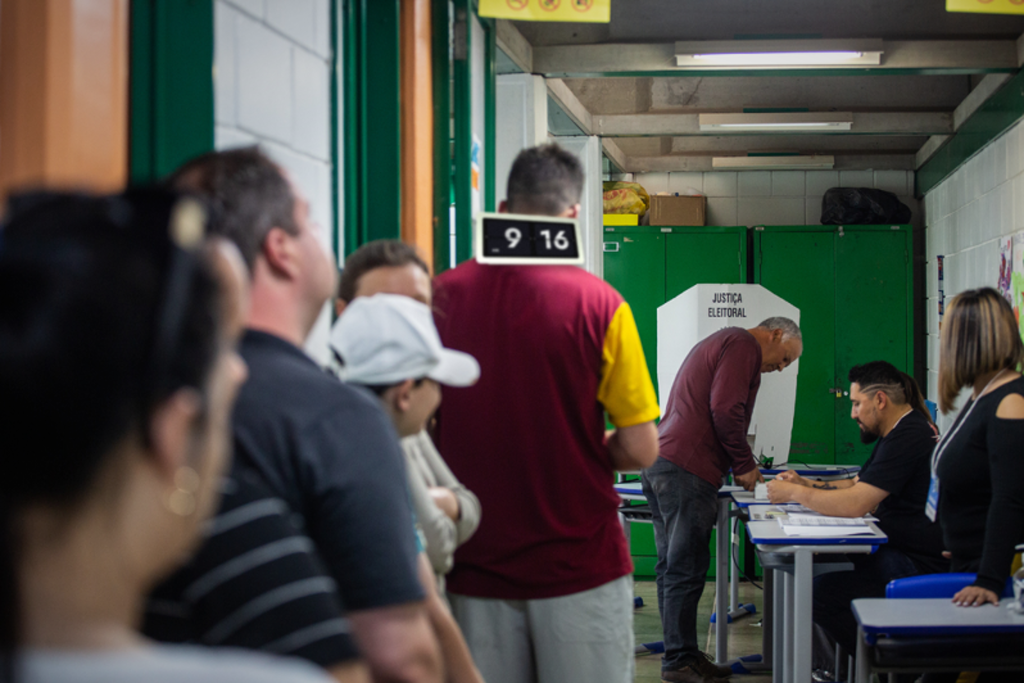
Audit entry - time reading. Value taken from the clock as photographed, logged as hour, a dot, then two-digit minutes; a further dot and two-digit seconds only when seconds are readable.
9.16
